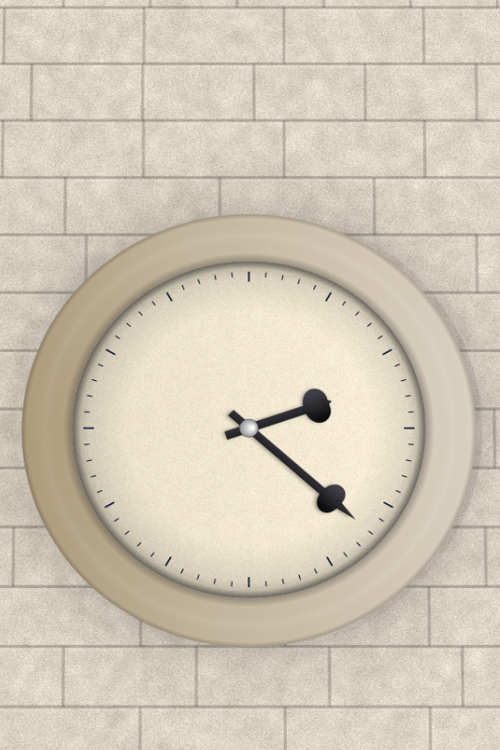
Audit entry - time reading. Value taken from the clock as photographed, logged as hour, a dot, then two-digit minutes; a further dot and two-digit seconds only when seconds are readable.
2.22
